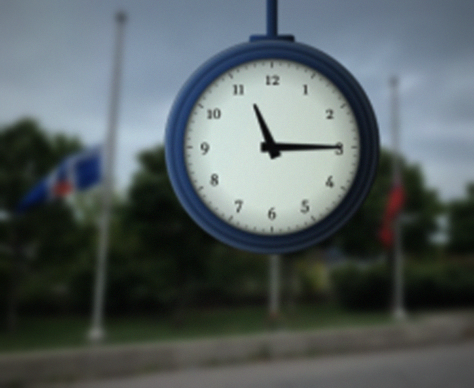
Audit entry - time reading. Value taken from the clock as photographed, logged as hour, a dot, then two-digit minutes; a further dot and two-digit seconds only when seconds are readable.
11.15
